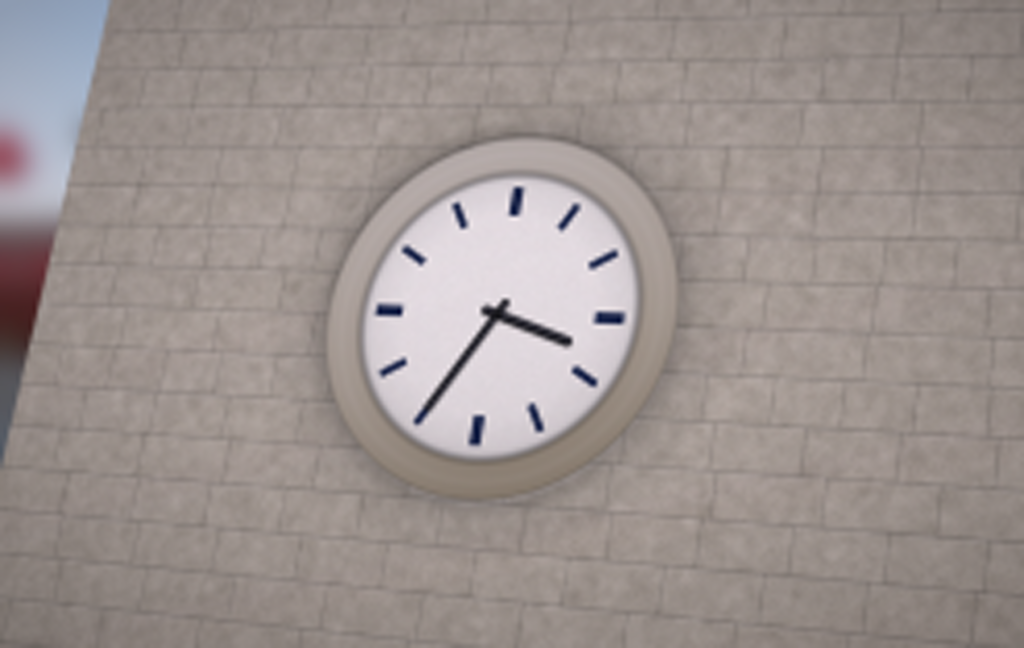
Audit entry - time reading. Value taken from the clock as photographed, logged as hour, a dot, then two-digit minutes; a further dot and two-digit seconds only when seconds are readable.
3.35
